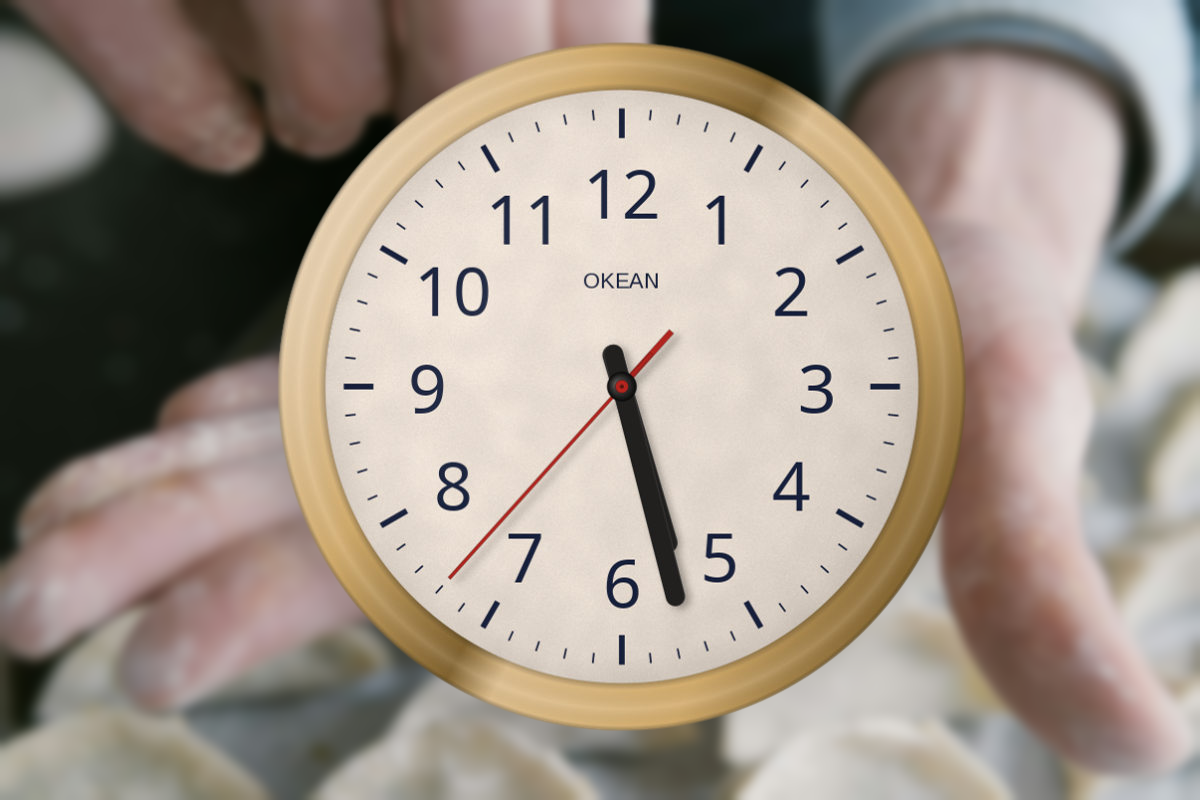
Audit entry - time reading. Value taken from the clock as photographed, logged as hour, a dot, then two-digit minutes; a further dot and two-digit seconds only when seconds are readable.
5.27.37
